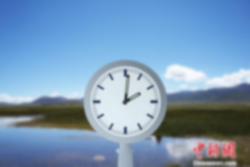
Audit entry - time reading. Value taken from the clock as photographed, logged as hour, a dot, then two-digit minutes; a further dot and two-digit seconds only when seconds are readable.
2.01
